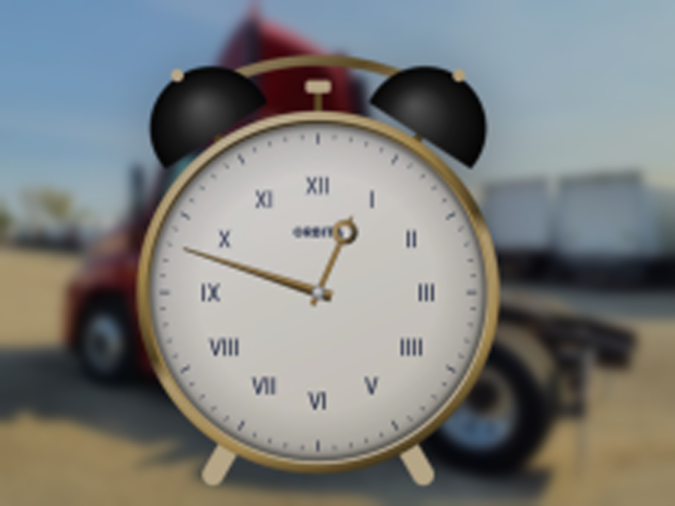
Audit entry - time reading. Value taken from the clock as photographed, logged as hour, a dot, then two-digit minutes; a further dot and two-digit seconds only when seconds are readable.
12.48
